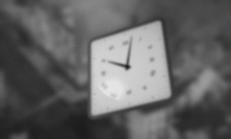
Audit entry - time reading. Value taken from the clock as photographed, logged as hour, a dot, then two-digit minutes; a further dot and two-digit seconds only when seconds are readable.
10.02
